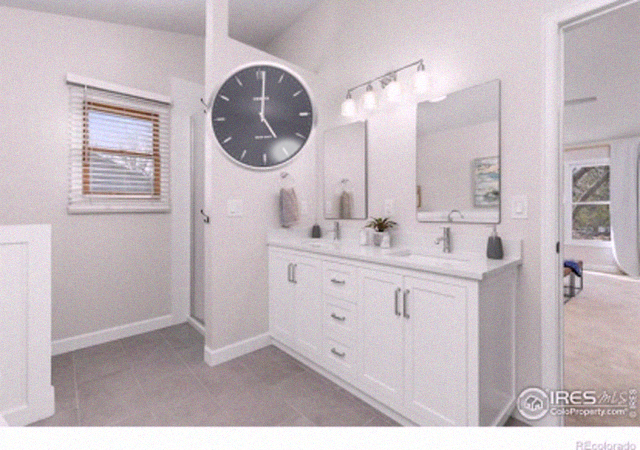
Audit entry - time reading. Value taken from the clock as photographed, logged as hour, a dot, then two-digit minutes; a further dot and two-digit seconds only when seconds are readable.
5.01
